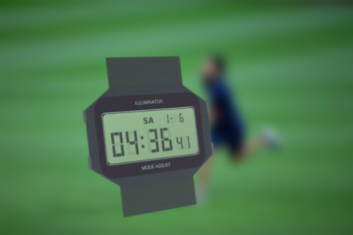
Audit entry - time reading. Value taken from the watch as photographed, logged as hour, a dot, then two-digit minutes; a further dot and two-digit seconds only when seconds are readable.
4.36.41
